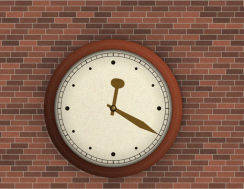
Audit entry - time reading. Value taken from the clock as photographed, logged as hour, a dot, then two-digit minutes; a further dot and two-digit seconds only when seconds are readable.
12.20
